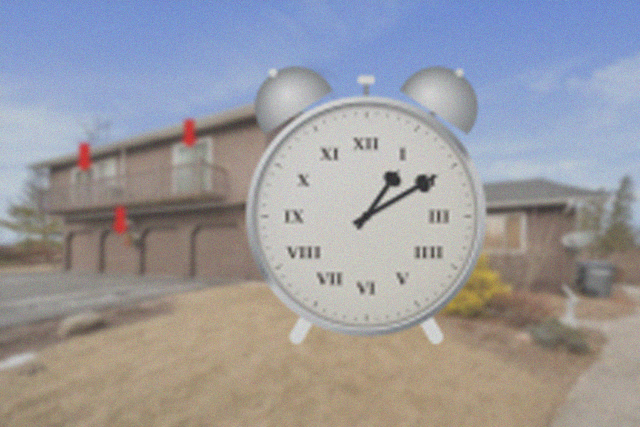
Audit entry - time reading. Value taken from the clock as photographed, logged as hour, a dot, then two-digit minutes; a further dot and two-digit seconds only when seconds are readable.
1.10
